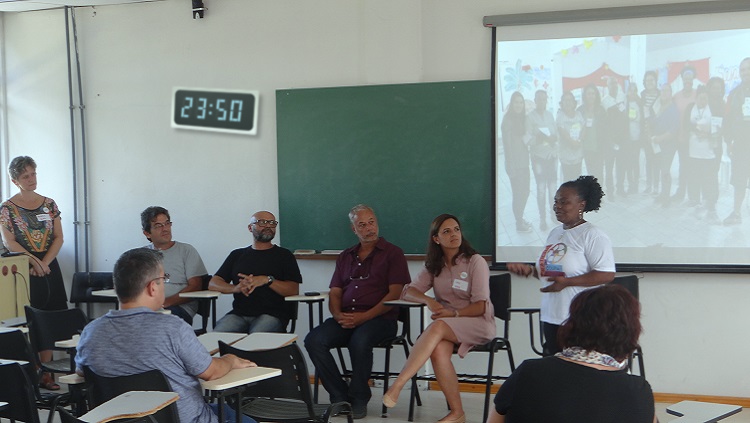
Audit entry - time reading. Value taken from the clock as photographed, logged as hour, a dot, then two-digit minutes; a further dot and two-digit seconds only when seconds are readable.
23.50
